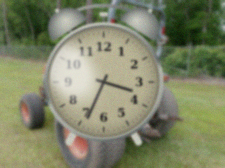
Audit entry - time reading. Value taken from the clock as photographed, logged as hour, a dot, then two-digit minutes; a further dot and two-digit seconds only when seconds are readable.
3.34
